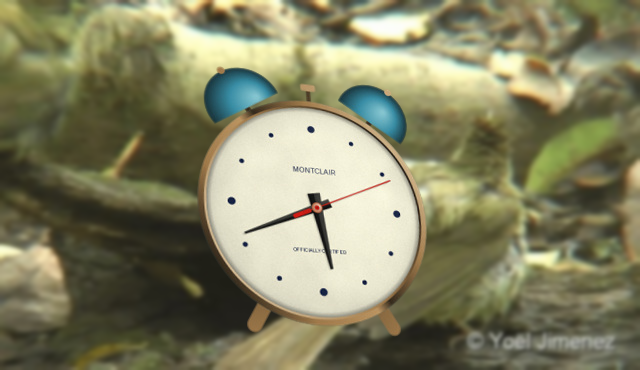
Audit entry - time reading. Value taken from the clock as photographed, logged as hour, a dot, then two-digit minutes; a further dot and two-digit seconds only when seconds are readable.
5.41.11
